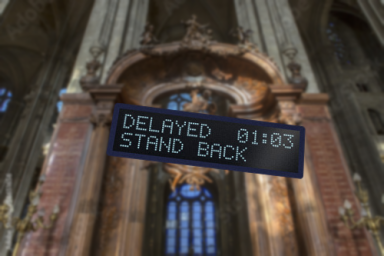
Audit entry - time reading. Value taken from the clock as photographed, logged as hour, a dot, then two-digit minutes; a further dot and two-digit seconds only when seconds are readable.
1.03
